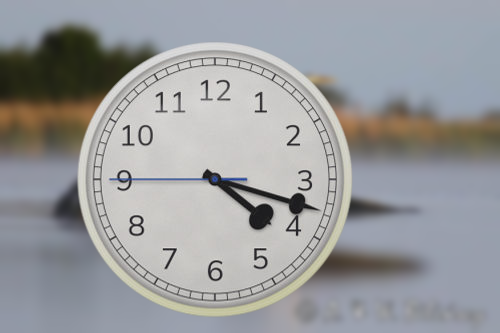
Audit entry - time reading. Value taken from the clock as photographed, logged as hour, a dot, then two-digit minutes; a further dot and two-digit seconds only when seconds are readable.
4.17.45
